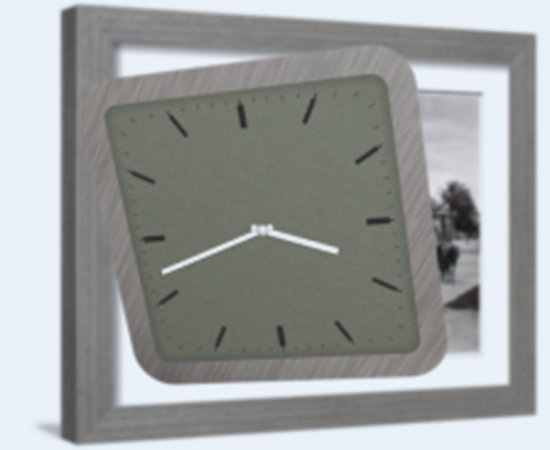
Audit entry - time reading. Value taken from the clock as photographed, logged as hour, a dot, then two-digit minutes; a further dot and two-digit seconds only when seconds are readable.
3.42
